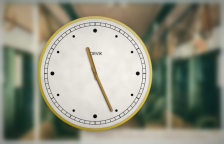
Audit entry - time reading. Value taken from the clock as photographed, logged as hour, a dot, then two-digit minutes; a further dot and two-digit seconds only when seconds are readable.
11.26
